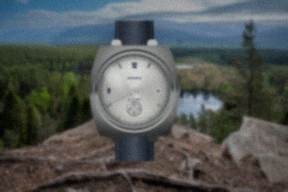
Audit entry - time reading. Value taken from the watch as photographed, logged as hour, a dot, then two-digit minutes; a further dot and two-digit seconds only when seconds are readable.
6.41
